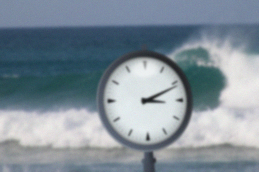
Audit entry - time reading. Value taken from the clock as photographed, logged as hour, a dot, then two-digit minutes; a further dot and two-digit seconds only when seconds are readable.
3.11
